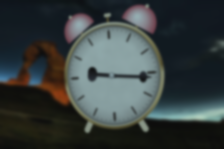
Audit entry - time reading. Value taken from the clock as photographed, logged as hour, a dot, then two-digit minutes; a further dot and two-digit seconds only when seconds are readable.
9.16
